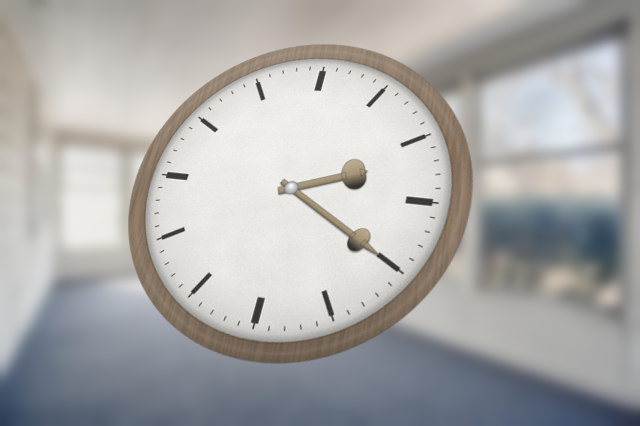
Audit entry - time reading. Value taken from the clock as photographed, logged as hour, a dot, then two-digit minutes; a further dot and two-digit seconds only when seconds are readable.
2.20
